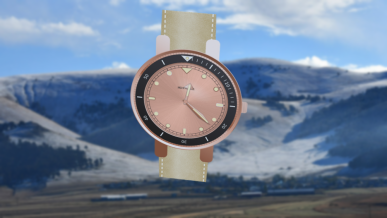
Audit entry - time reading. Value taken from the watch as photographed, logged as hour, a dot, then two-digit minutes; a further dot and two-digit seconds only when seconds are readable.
12.22
